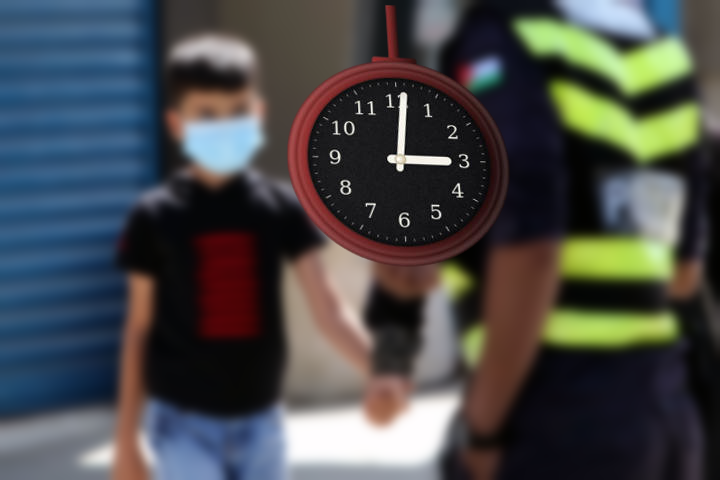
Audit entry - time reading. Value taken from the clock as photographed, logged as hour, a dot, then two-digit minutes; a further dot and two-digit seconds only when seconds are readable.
3.01
